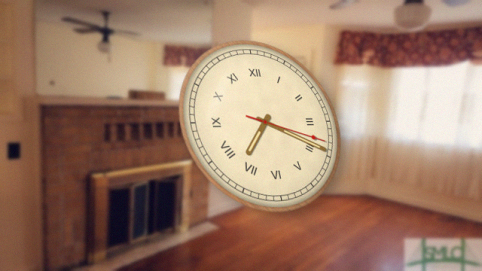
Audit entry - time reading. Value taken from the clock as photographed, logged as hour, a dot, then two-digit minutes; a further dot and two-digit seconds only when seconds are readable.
7.19.18
